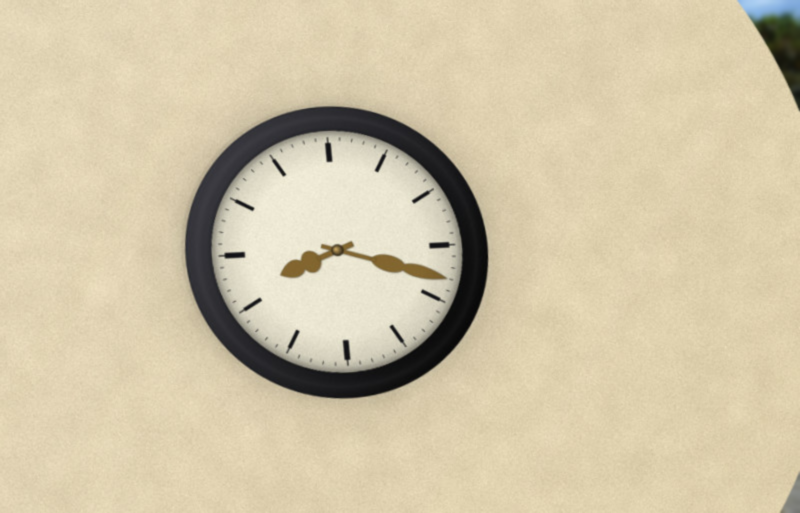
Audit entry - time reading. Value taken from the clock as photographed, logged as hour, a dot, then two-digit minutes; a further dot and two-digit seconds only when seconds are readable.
8.18
